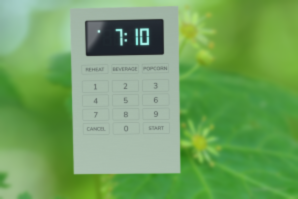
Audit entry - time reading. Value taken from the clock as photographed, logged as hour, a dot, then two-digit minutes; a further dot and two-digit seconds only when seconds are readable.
7.10
